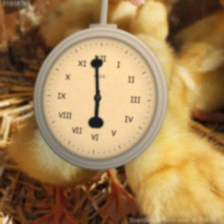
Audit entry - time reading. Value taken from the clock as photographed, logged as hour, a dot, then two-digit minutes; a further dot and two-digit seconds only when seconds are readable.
5.59
